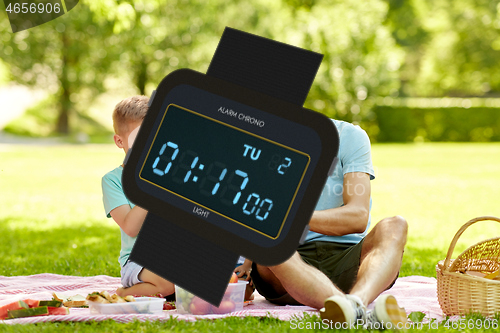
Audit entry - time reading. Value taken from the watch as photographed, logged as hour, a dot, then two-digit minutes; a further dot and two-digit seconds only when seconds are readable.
1.17.00
